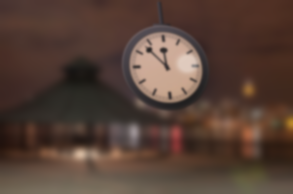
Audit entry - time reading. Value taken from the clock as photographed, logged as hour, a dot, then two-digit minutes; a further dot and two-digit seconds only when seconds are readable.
11.53
